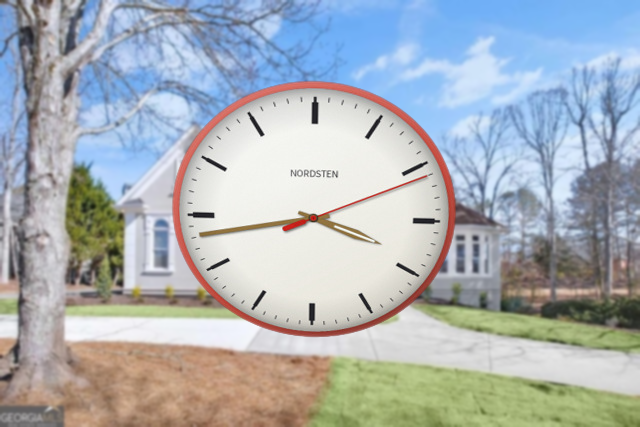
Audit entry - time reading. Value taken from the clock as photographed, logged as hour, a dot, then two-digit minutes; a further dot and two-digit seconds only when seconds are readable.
3.43.11
